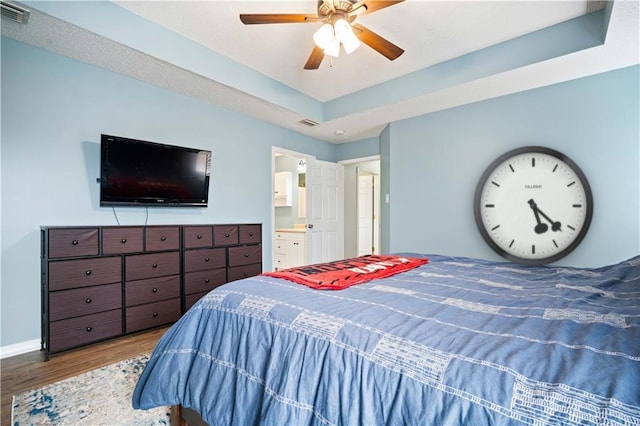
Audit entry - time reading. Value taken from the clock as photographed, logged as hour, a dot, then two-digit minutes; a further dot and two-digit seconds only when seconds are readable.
5.22
